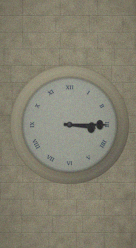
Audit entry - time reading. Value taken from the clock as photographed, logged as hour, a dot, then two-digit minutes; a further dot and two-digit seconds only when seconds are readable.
3.15
